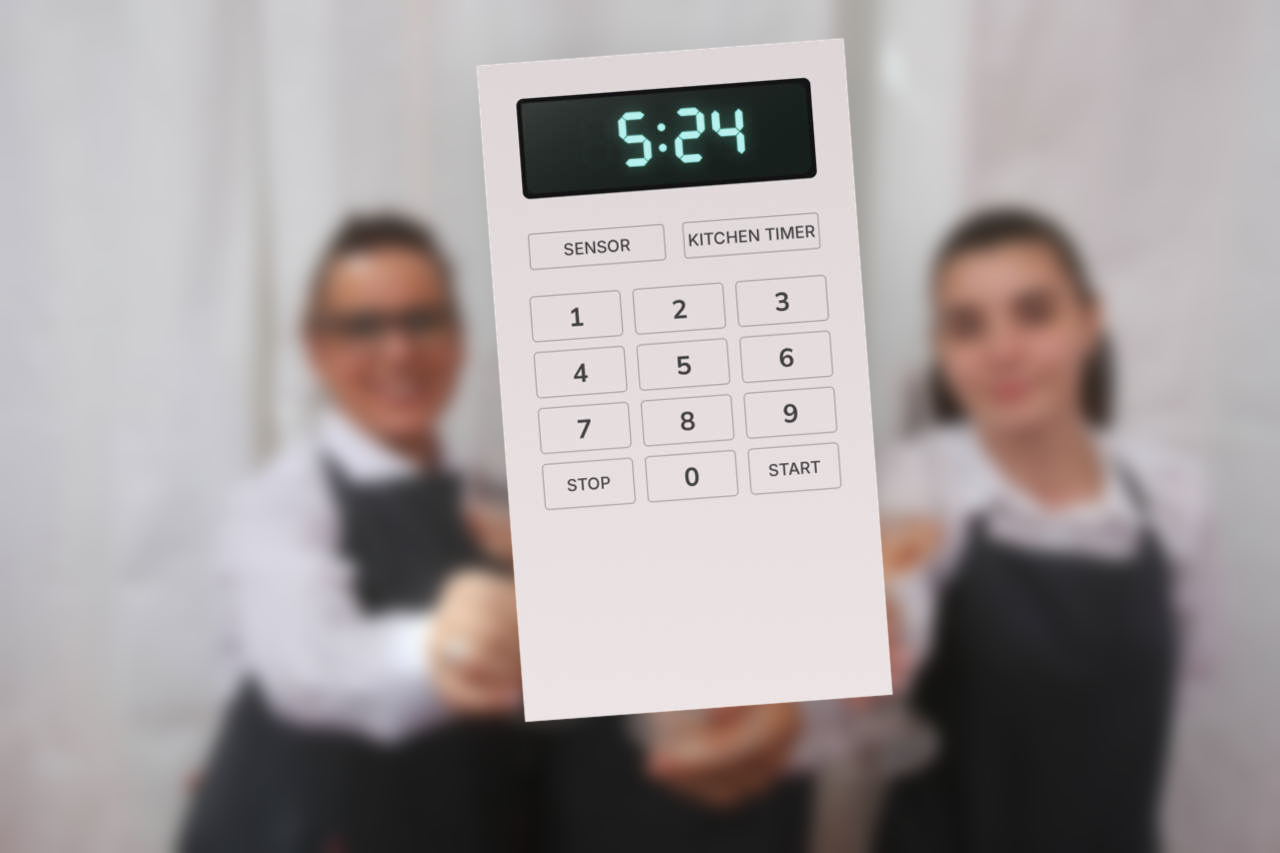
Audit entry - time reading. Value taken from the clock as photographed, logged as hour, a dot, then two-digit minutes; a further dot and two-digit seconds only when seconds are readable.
5.24
